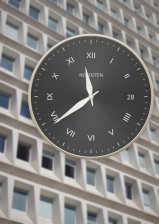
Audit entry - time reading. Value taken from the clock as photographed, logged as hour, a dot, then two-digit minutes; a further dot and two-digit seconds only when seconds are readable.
11.39
